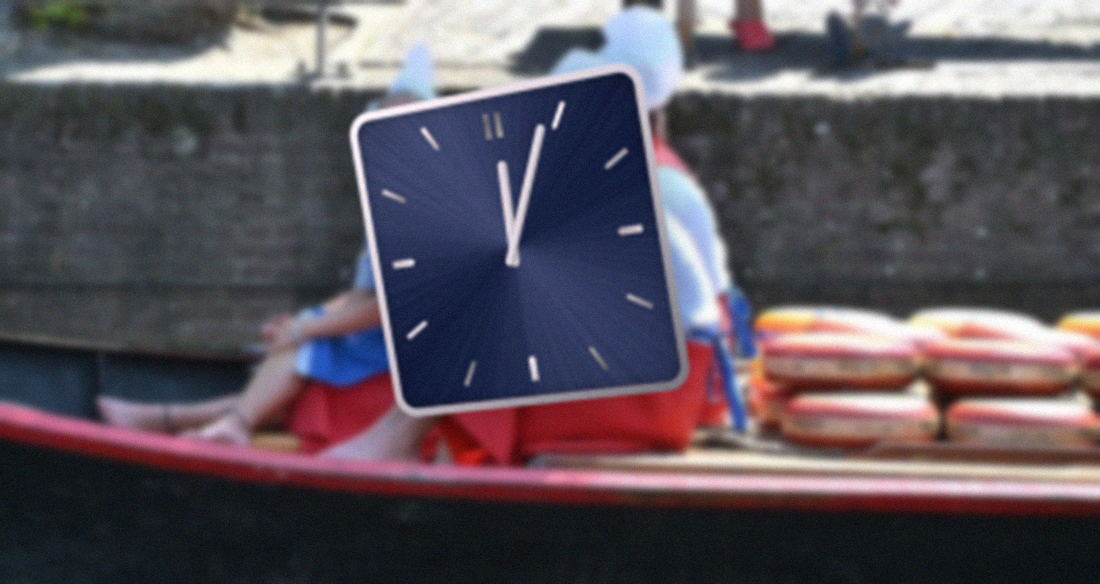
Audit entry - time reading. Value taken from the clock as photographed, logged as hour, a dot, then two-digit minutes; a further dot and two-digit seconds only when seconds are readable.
12.04
